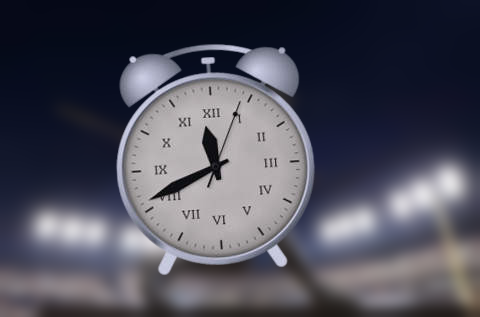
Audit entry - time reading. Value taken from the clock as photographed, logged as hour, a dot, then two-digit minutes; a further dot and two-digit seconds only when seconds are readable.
11.41.04
